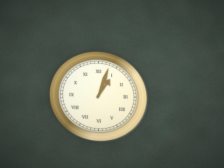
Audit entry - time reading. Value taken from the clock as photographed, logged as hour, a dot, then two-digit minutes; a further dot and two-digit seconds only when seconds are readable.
1.03
